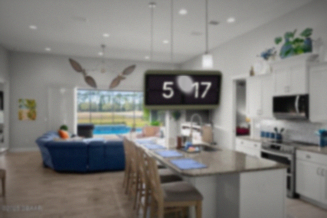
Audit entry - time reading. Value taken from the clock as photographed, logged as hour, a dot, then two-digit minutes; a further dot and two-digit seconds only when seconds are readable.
5.17
